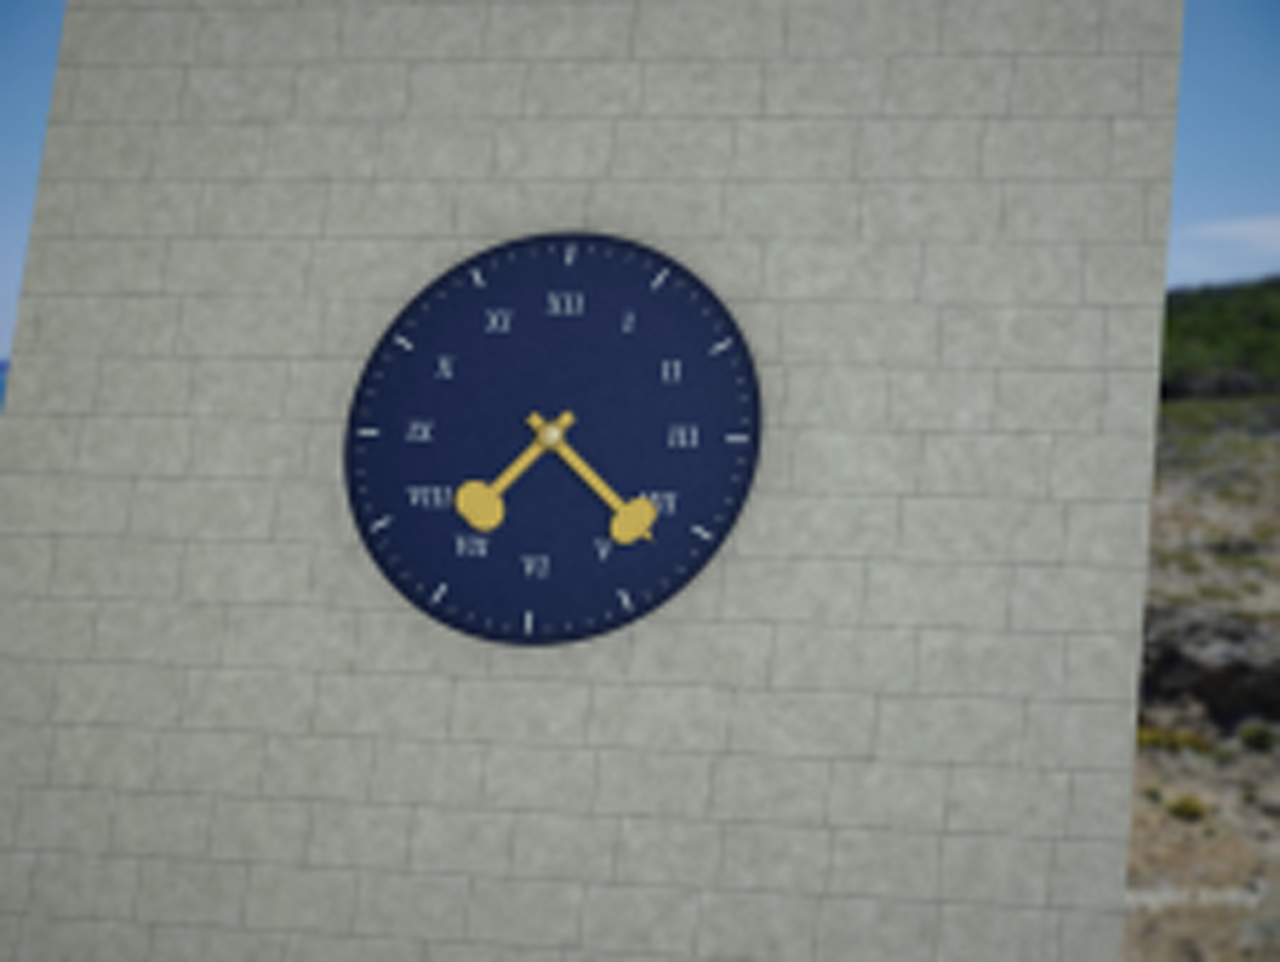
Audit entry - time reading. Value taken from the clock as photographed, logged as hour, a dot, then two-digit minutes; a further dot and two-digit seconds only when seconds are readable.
7.22
